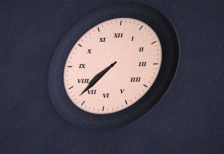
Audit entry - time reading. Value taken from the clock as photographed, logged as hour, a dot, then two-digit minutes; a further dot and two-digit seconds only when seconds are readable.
7.37
